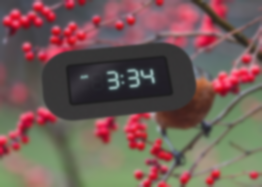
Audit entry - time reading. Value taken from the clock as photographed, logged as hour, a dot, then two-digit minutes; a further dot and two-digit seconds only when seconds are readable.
3.34
